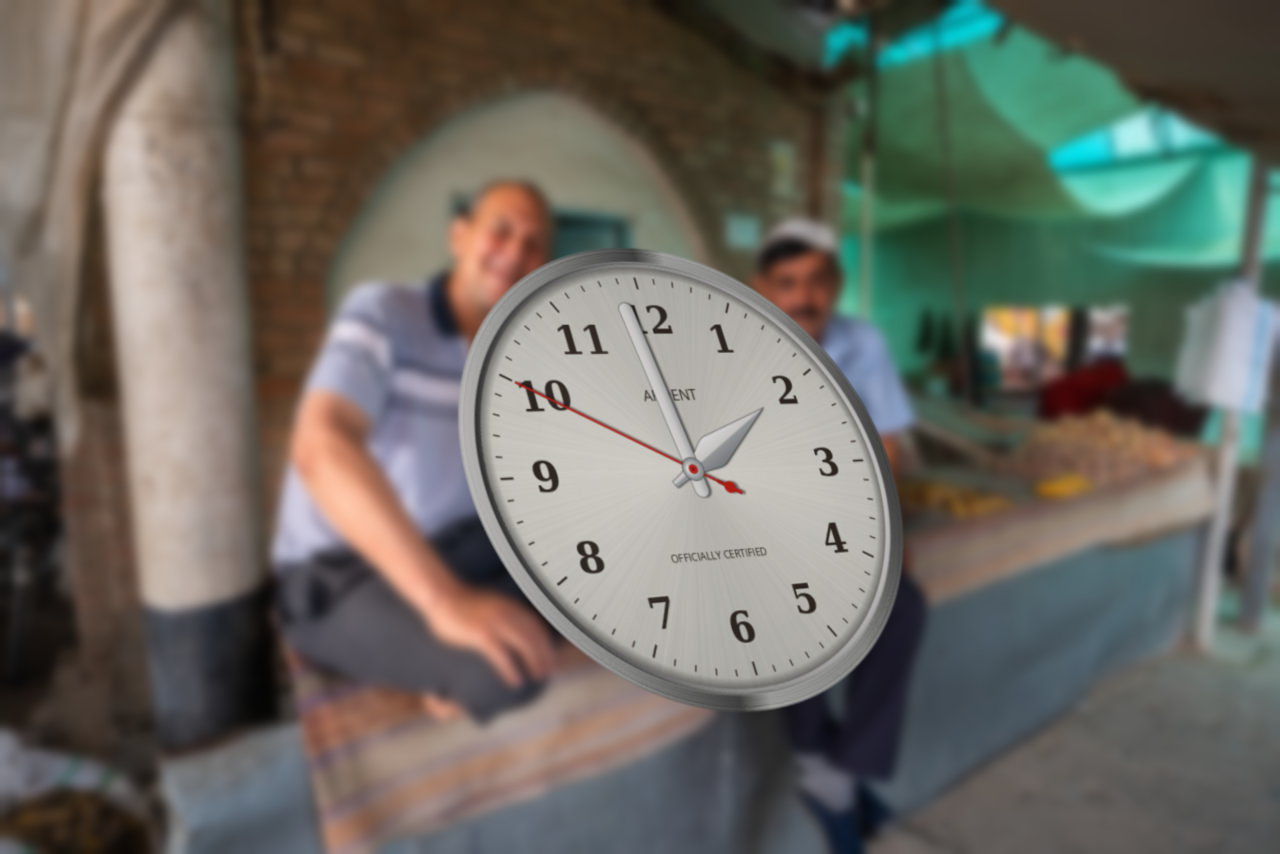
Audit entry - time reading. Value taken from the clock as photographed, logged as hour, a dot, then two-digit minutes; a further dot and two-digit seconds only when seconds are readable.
1.58.50
